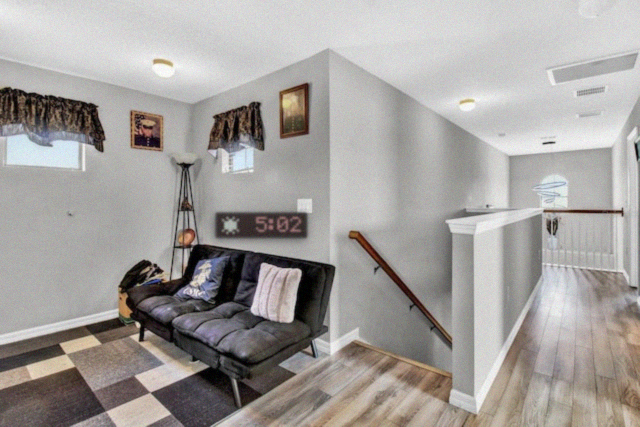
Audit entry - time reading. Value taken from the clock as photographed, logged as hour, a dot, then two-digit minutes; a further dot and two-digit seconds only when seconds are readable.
5.02
